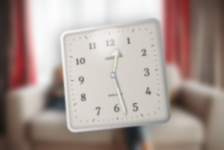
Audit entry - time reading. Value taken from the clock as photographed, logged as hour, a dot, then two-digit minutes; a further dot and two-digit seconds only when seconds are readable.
12.28
